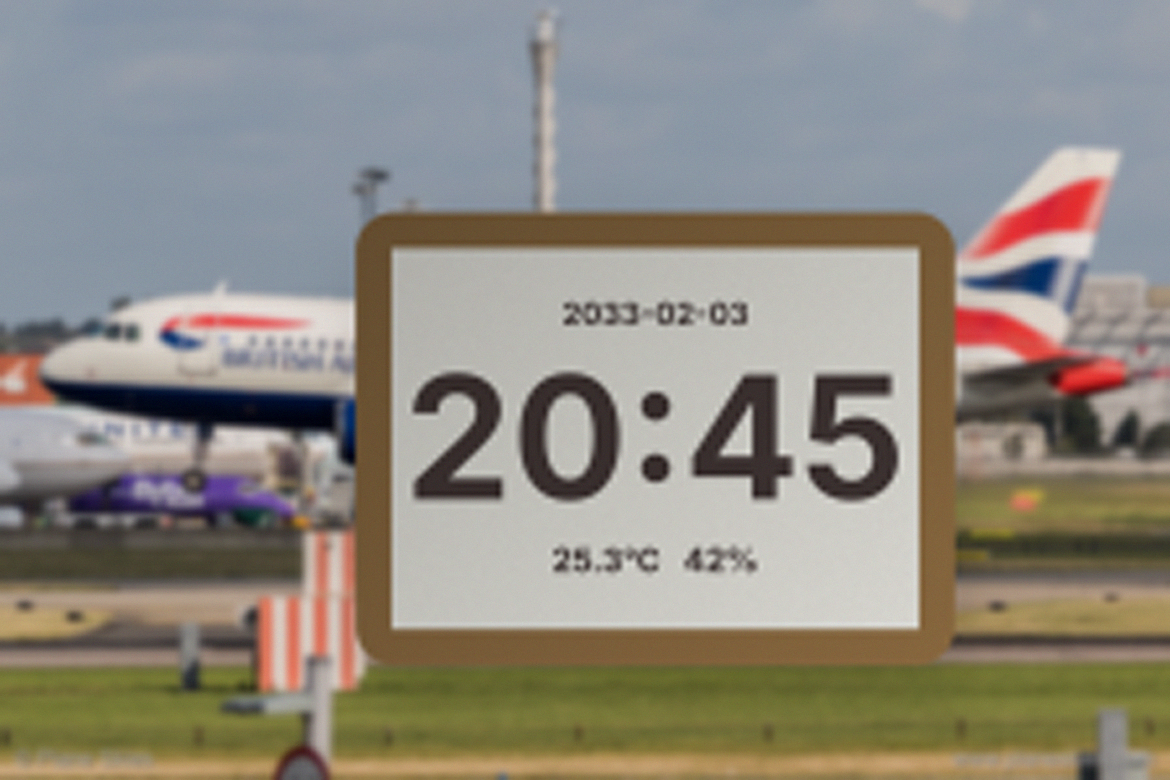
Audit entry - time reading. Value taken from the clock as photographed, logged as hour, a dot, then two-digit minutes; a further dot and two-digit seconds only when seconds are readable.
20.45
